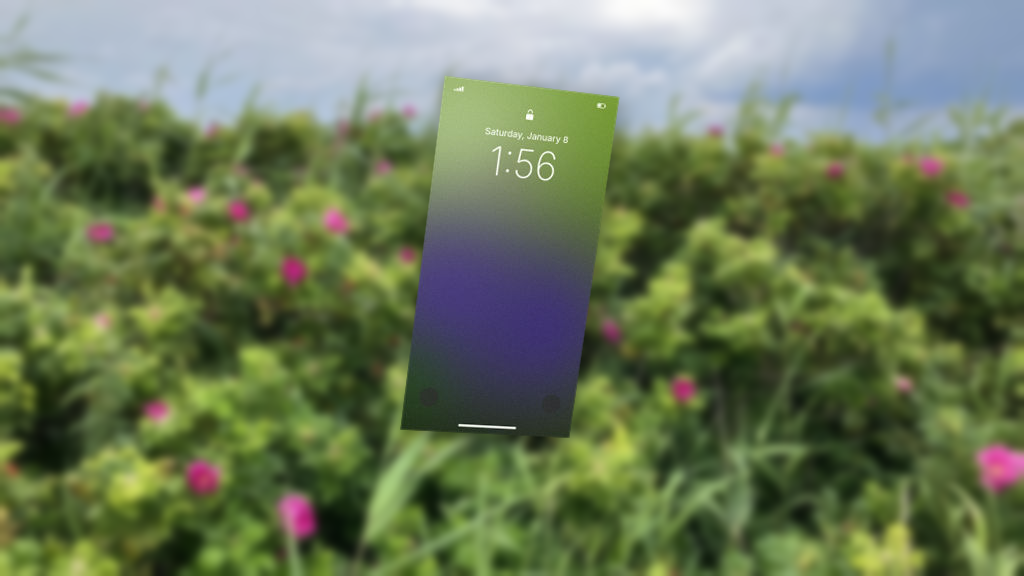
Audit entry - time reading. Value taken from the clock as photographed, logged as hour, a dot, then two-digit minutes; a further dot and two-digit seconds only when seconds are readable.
1.56
